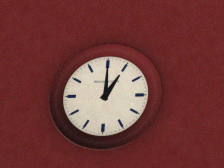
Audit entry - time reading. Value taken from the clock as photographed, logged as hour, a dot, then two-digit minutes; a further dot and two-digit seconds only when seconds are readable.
1.00
